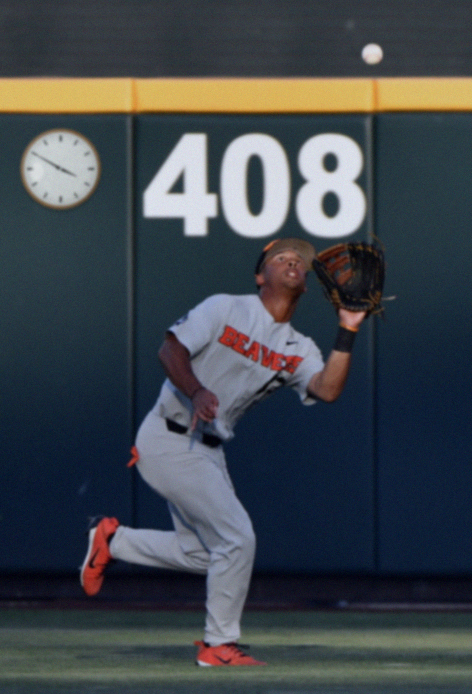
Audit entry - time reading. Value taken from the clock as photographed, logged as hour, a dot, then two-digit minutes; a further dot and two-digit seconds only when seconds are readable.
3.50
